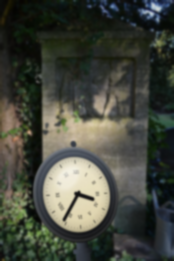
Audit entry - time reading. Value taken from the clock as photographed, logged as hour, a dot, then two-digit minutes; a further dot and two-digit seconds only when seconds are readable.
3.36
